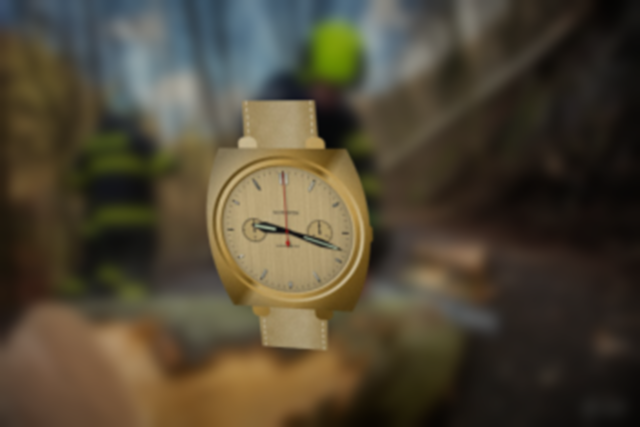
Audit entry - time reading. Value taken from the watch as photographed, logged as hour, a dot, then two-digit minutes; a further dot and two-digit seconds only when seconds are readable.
9.18
